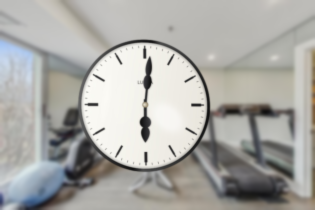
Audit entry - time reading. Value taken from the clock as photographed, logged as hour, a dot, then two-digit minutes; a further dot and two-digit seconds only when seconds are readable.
6.01
